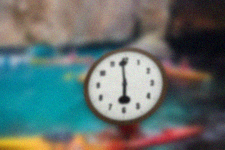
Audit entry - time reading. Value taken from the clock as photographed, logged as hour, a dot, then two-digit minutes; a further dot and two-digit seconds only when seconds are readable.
5.59
